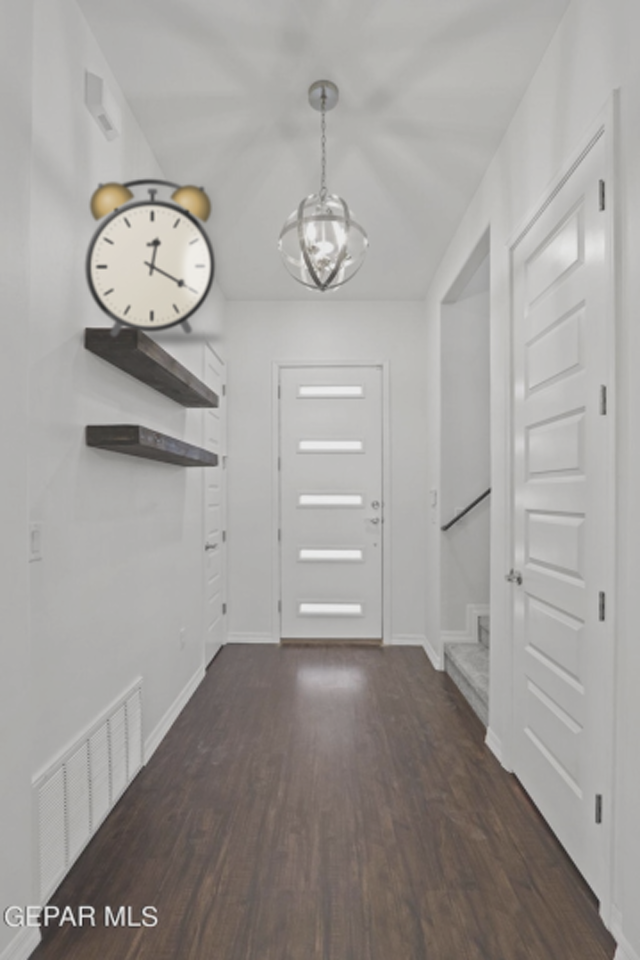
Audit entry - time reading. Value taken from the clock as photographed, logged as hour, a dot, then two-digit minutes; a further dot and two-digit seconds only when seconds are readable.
12.20
